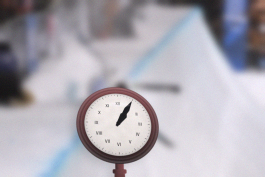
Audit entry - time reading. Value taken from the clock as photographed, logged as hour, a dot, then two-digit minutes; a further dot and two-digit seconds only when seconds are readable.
1.05
